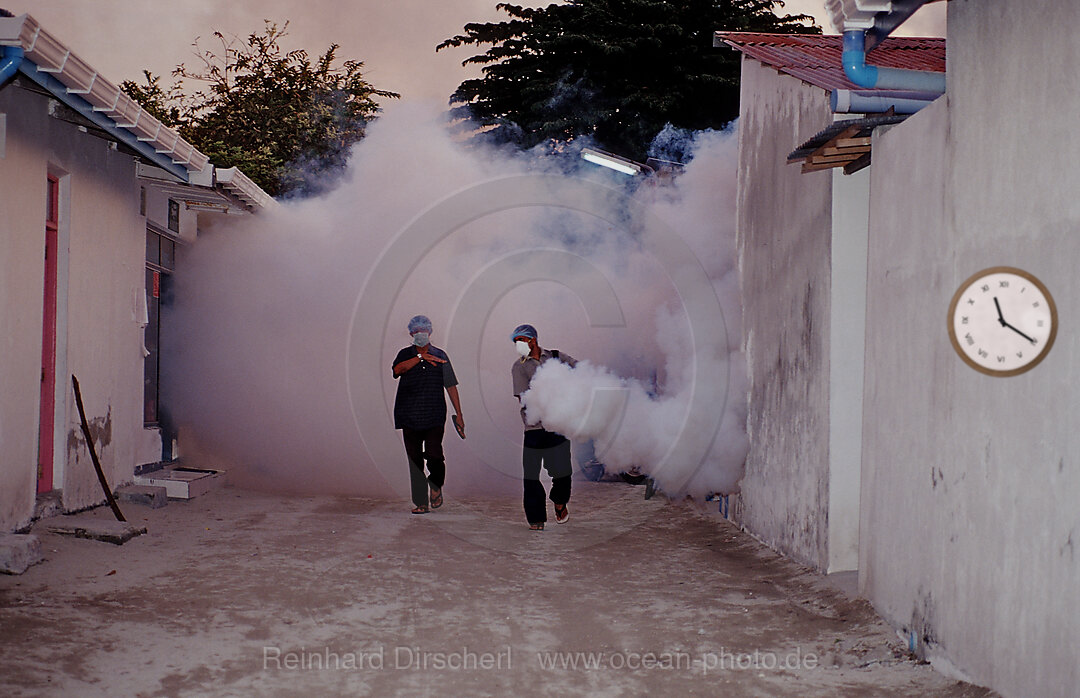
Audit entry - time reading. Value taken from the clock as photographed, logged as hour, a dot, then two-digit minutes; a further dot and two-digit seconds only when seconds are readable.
11.20
